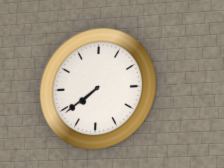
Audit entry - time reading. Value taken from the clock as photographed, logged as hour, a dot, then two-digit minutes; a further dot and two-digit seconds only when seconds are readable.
7.39
